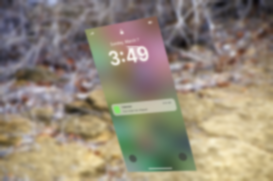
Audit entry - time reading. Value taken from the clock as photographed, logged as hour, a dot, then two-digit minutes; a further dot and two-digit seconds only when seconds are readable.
3.49
